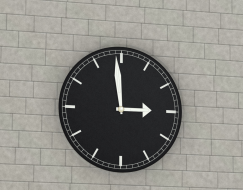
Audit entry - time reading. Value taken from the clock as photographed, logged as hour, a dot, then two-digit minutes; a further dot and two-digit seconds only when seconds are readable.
2.59
